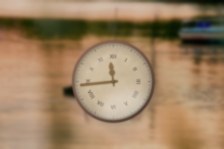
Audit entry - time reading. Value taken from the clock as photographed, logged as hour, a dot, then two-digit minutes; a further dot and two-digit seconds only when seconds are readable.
11.44
